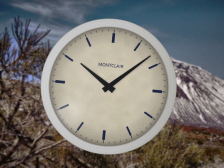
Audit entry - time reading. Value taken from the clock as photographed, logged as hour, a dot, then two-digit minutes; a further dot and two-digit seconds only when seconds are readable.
10.08
